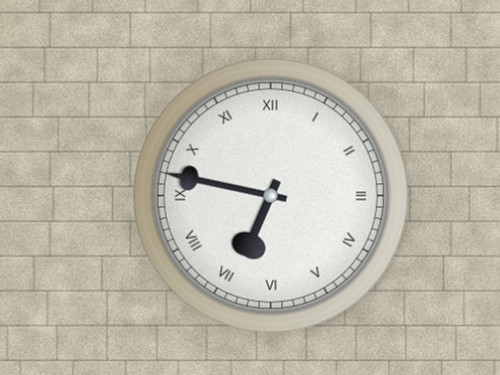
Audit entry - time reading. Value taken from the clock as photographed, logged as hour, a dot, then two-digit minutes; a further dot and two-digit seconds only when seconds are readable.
6.47
